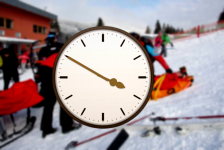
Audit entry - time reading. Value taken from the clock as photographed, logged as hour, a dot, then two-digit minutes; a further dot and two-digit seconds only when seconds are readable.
3.50
